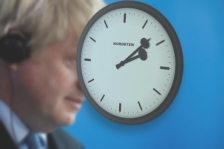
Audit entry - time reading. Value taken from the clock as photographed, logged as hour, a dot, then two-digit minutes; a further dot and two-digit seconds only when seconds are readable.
2.08
